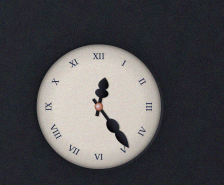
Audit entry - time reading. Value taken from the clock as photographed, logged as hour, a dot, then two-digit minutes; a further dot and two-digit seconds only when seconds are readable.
12.24
